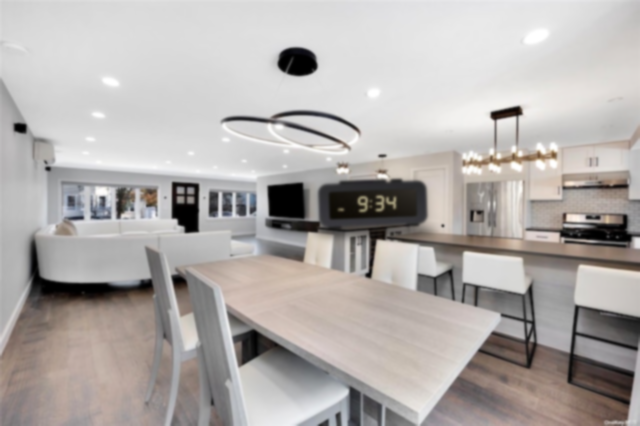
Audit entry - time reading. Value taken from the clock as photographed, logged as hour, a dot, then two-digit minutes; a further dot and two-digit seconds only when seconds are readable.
9.34
